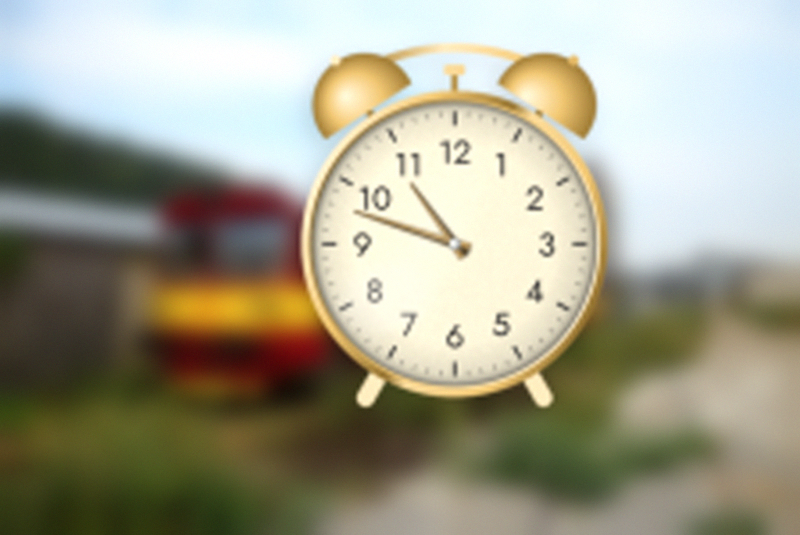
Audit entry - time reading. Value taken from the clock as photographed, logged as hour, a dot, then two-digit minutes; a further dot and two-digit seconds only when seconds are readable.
10.48
